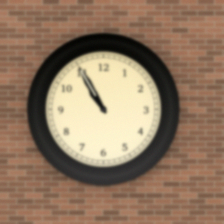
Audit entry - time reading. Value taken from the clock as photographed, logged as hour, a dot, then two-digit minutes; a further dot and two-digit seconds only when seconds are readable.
10.55
